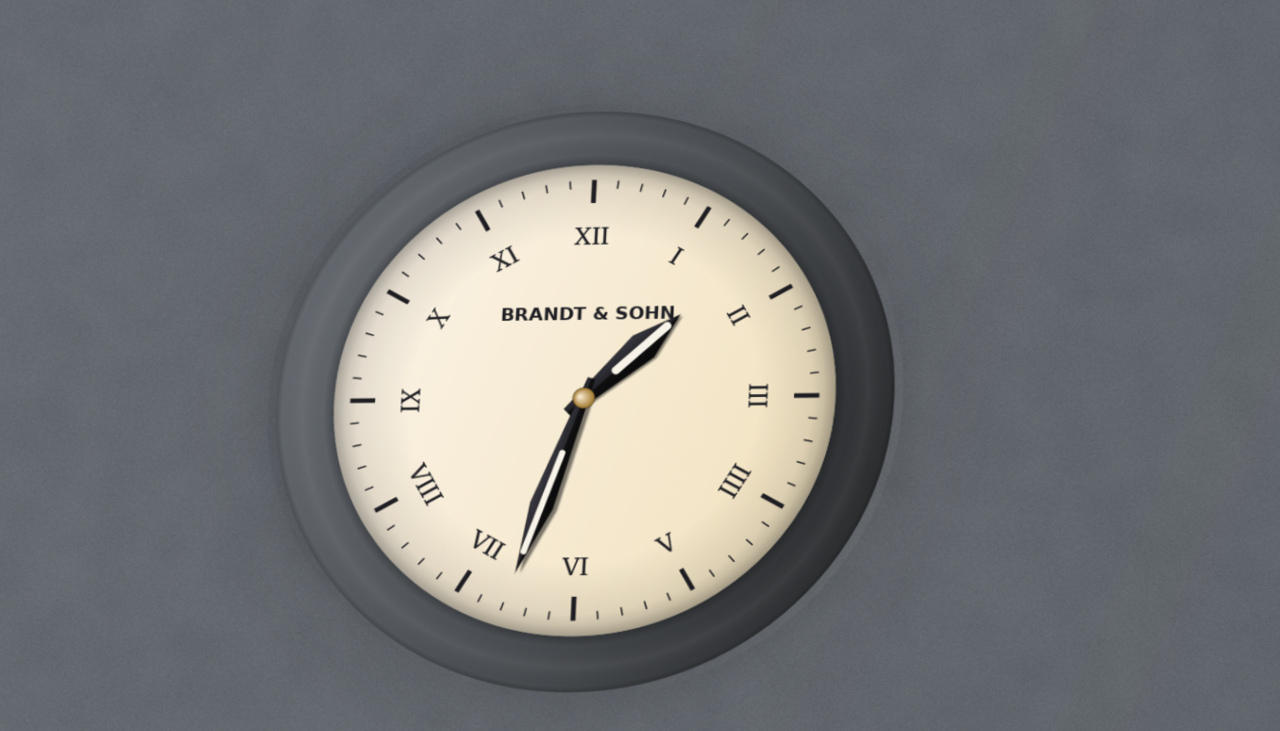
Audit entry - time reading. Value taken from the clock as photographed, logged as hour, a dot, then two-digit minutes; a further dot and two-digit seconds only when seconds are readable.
1.33
